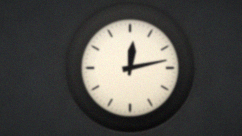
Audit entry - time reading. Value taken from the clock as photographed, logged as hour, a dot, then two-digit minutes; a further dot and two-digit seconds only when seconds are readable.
12.13
